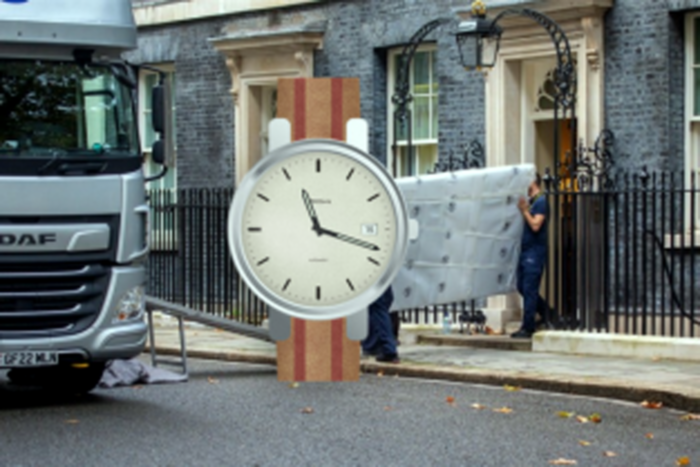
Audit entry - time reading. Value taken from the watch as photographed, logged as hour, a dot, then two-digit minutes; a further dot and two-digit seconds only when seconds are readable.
11.18
